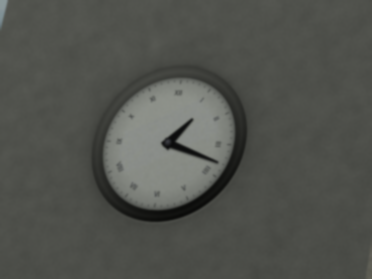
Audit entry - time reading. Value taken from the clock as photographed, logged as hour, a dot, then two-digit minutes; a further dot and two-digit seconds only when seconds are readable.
1.18
